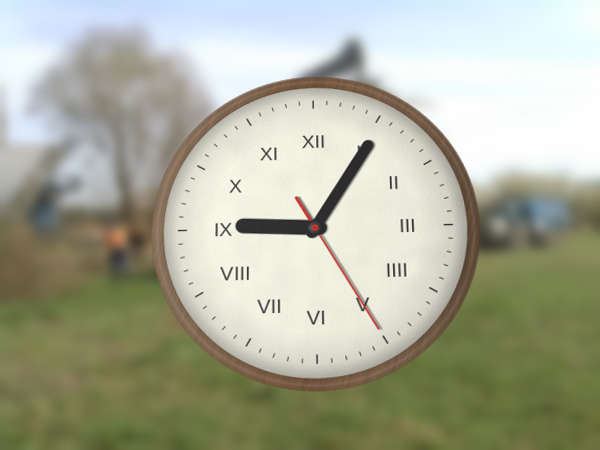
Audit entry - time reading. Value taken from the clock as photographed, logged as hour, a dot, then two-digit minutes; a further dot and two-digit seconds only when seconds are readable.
9.05.25
